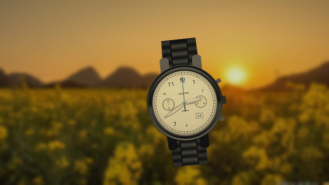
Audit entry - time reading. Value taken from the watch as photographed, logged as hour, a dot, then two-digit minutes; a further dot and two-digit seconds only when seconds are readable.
2.40
